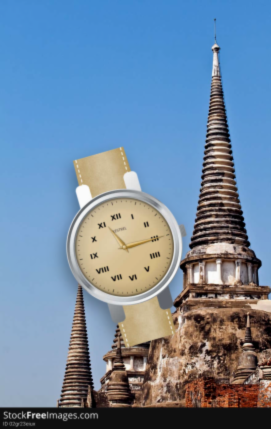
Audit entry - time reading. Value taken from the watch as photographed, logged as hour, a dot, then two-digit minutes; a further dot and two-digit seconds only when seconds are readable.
11.15
